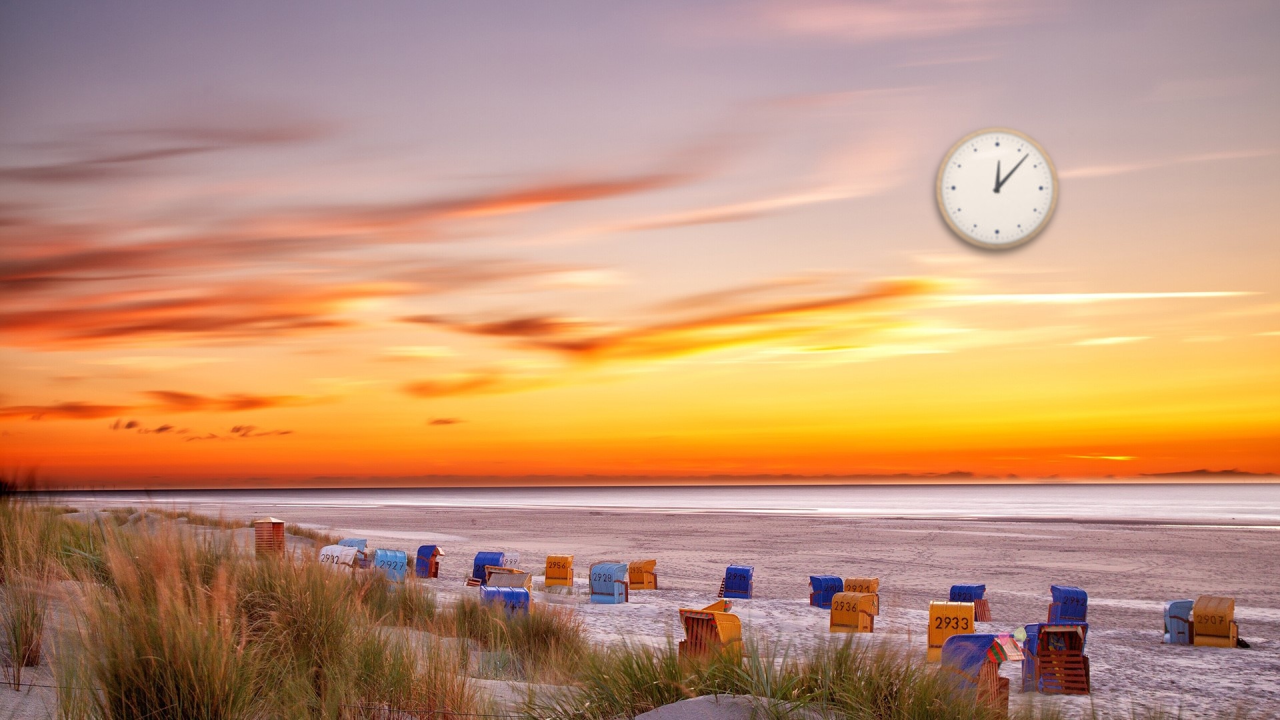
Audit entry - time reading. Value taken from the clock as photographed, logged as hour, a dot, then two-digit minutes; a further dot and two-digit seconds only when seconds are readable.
12.07
